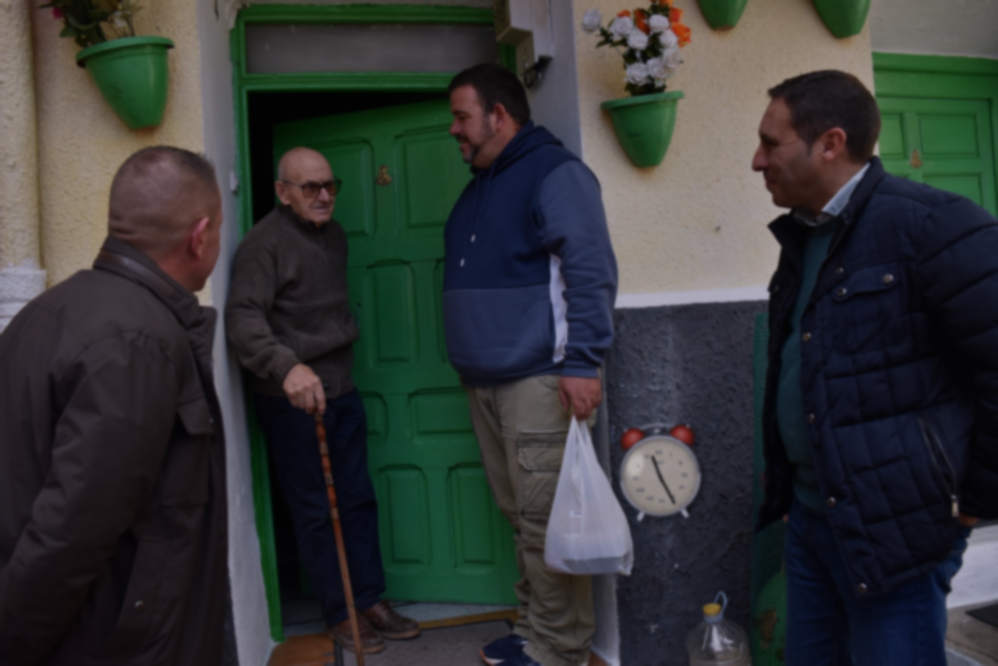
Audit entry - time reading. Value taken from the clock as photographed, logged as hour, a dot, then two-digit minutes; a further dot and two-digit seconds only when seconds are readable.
11.26
